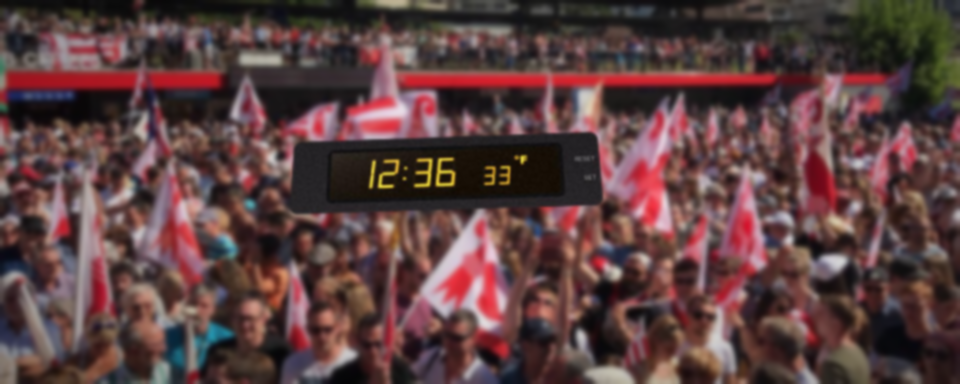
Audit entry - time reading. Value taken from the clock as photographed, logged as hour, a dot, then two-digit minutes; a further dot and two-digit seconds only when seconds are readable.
12.36
